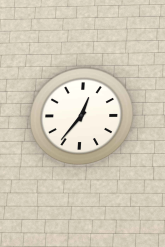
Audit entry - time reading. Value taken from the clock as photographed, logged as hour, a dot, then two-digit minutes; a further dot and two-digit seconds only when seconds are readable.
12.36
